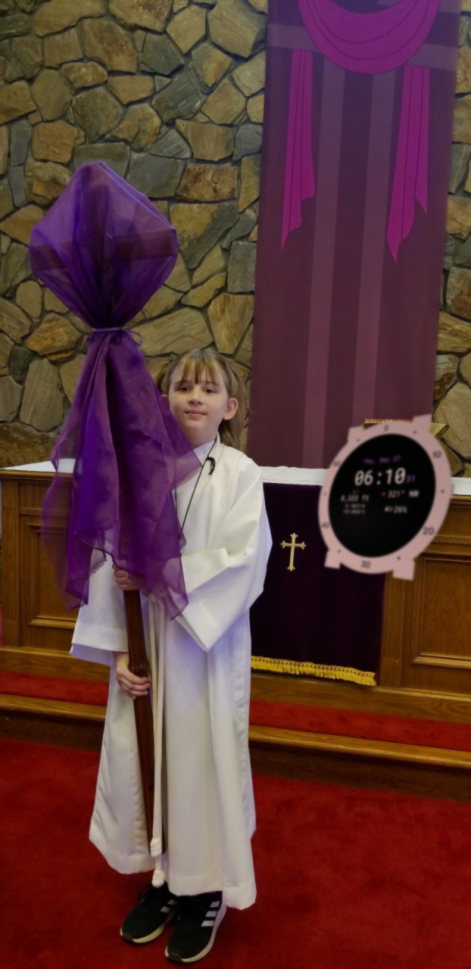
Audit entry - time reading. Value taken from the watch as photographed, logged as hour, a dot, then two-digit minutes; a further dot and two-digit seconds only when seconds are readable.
6.10
